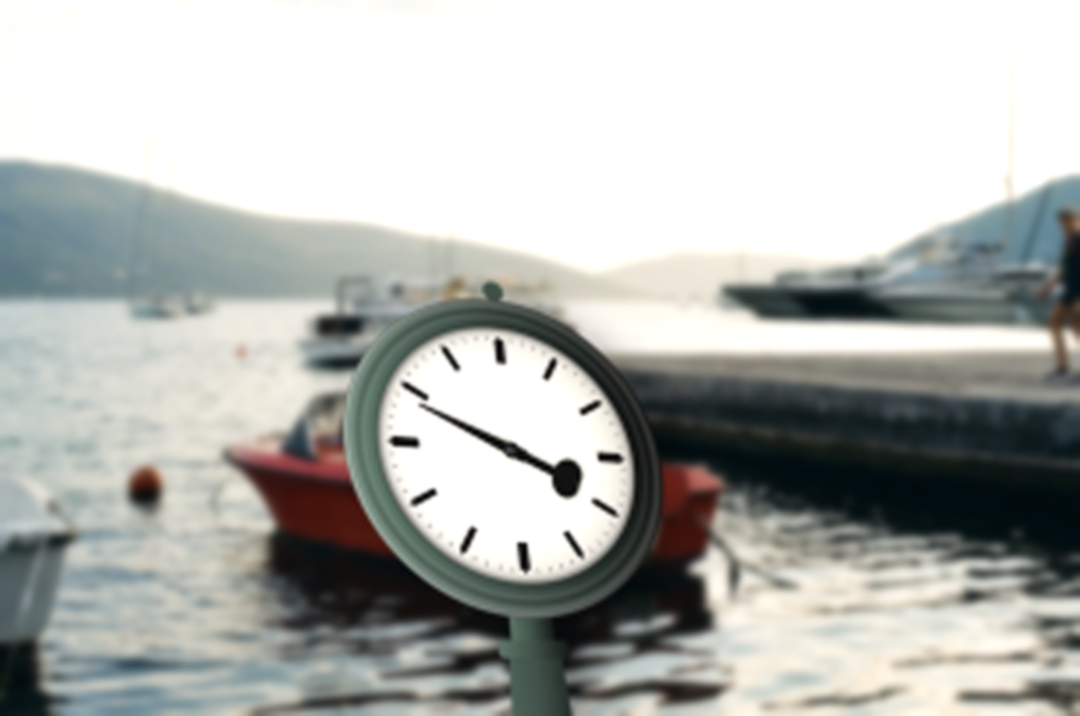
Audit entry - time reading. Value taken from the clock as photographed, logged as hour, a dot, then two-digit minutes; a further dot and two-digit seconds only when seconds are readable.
3.49
